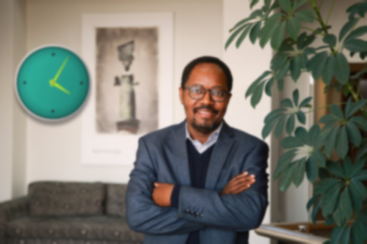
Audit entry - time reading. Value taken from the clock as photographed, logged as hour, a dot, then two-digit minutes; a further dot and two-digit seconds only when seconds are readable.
4.05
